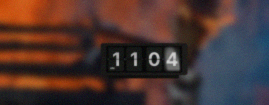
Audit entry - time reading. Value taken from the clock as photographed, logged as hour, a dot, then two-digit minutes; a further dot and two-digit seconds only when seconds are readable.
11.04
